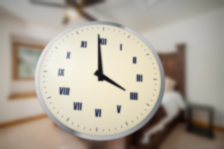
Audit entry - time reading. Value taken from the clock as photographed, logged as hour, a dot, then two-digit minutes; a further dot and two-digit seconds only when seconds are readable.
3.59
